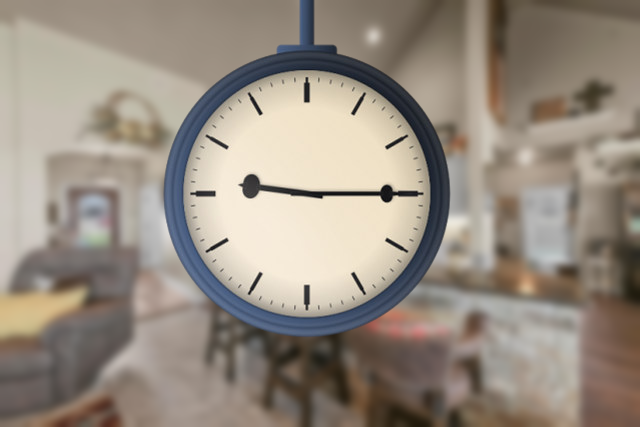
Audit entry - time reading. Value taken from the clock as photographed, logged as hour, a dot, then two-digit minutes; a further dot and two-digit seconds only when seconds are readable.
9.15
